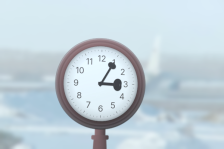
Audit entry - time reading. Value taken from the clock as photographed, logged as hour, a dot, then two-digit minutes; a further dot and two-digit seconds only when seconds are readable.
3.05
